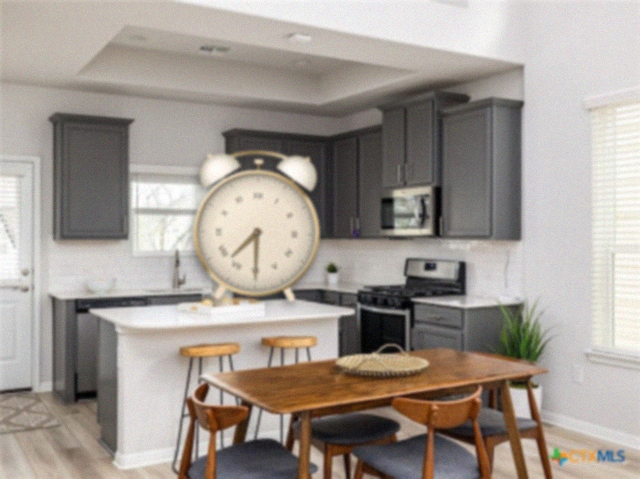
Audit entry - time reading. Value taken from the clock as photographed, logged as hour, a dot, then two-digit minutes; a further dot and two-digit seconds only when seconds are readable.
7.30
